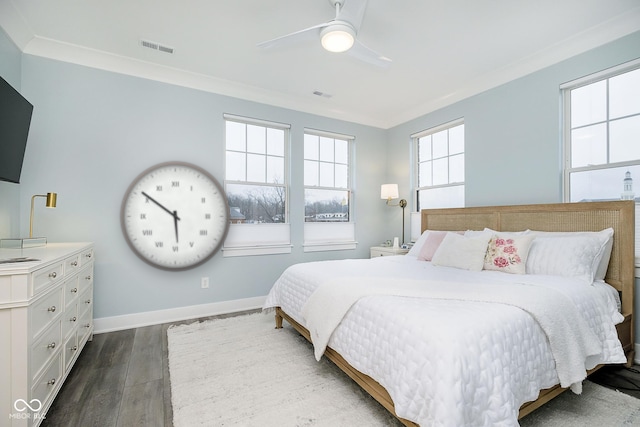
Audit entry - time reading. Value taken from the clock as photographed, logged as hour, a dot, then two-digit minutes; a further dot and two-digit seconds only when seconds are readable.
5.51
